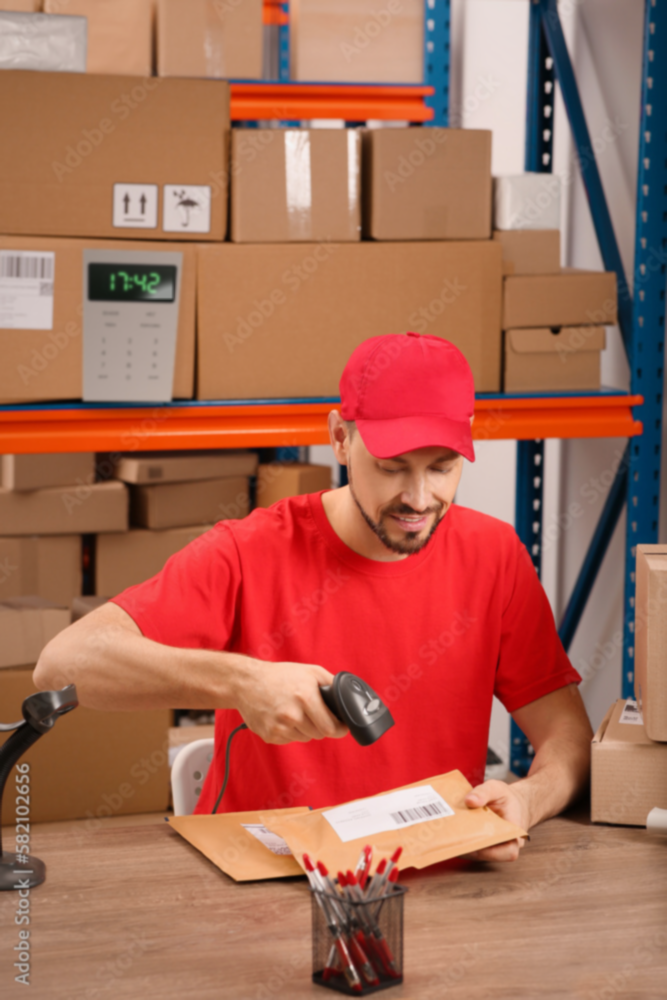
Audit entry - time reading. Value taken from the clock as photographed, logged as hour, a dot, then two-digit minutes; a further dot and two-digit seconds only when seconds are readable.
17.42
